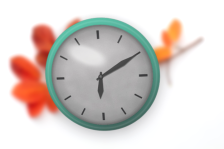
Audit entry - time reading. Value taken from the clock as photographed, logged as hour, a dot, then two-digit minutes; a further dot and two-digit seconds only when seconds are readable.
6.10
